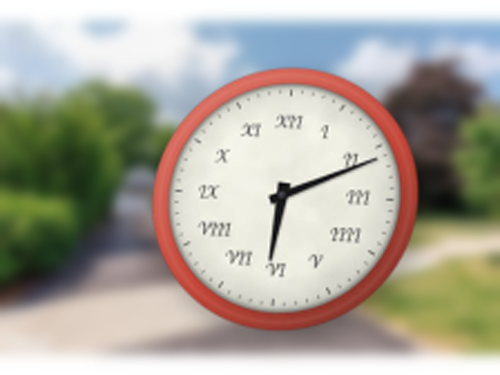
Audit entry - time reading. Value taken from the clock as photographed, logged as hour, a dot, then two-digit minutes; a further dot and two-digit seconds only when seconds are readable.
6.11
